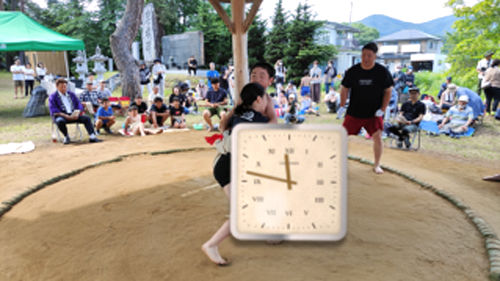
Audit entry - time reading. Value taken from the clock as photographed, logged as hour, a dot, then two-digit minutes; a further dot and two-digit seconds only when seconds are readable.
11.47
